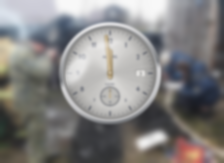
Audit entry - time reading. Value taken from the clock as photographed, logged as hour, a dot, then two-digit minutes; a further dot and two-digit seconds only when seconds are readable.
11.59
